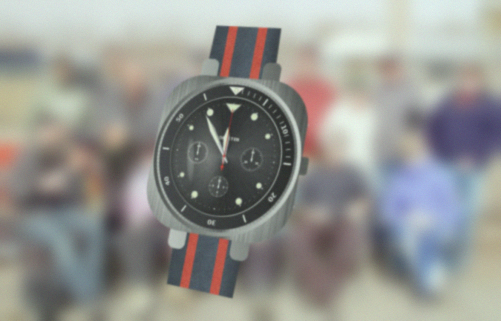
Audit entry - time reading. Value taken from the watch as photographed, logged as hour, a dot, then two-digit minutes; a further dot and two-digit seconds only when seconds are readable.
11.54
